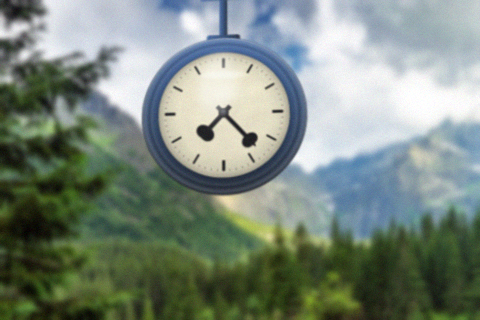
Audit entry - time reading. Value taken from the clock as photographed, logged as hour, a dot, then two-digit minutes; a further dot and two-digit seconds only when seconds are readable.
7.23
